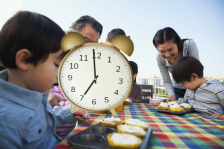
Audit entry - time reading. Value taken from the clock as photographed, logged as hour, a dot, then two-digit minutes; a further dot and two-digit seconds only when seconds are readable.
6.59
